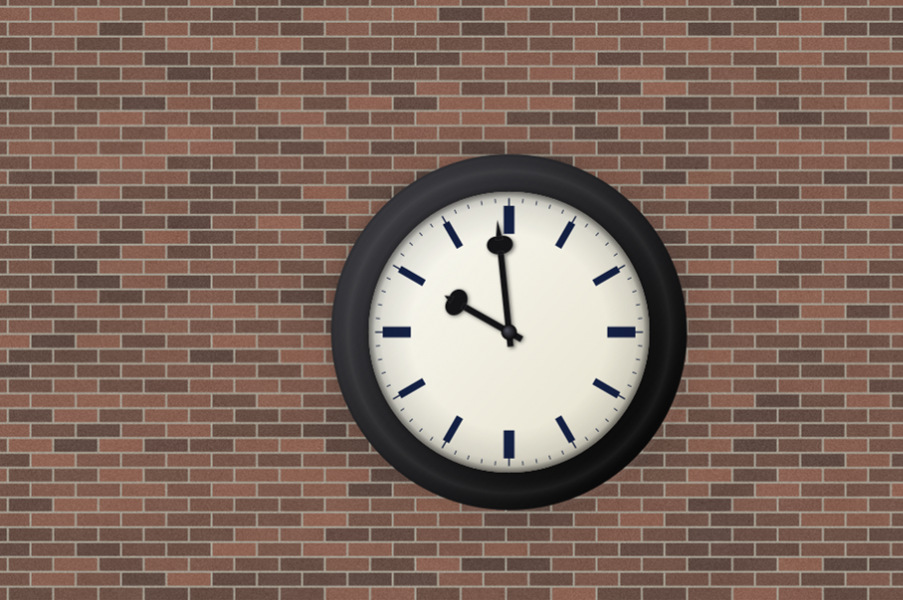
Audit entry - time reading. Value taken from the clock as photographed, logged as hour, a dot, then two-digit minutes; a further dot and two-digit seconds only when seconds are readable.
9.59
